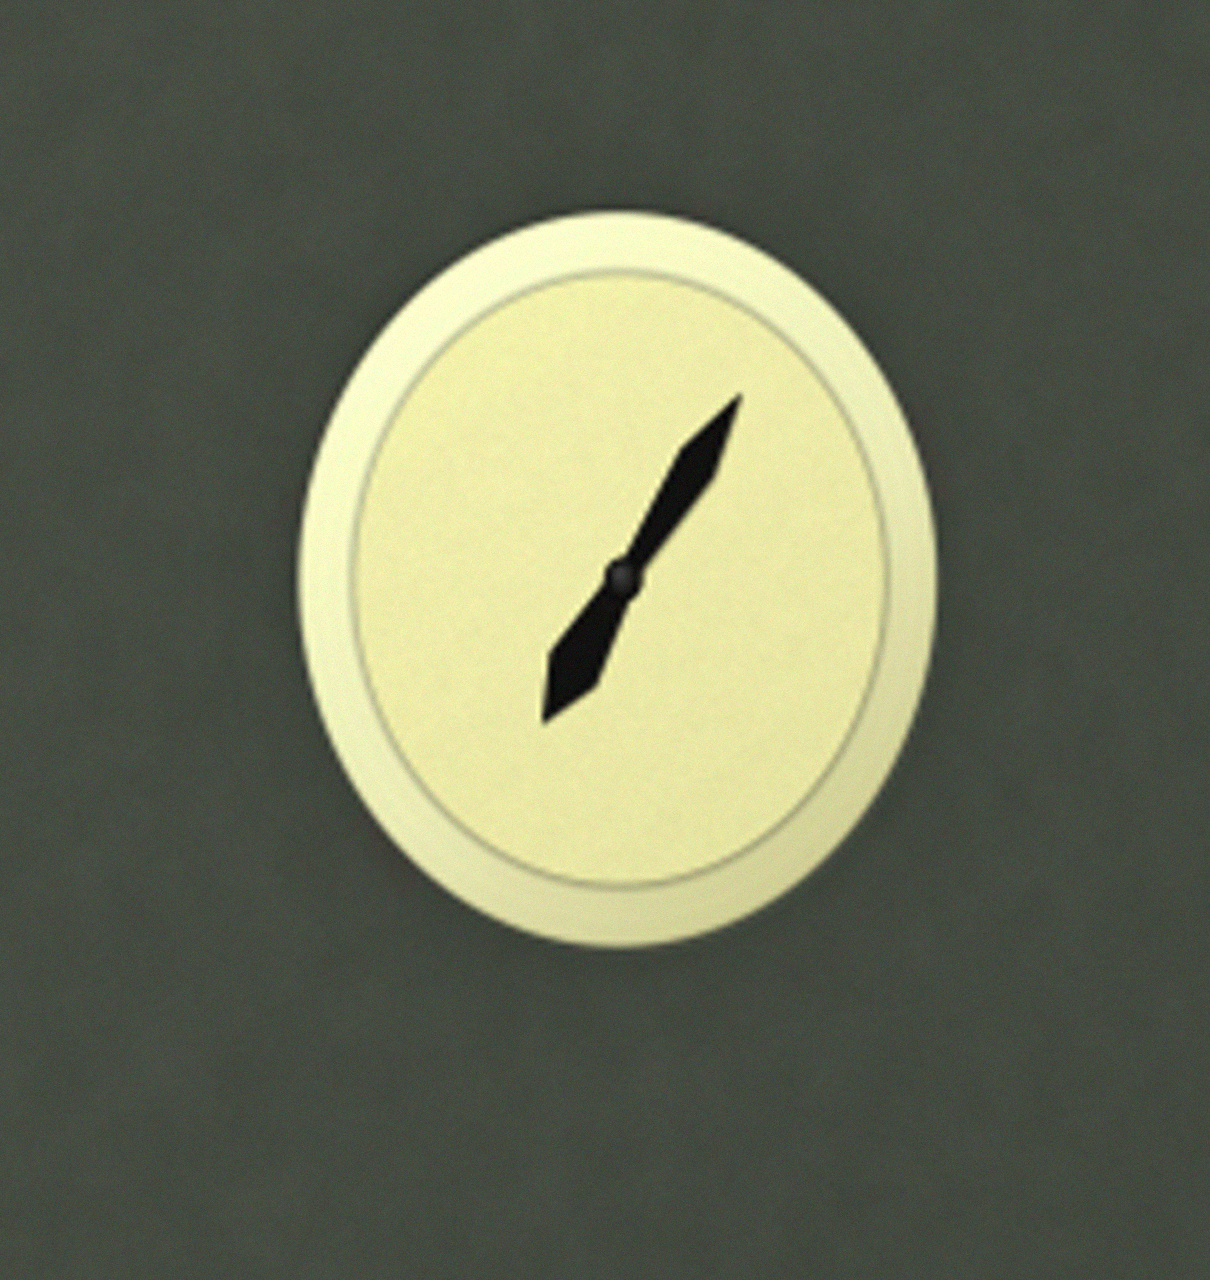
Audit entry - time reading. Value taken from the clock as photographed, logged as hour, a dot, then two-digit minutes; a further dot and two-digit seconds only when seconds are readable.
7.06
